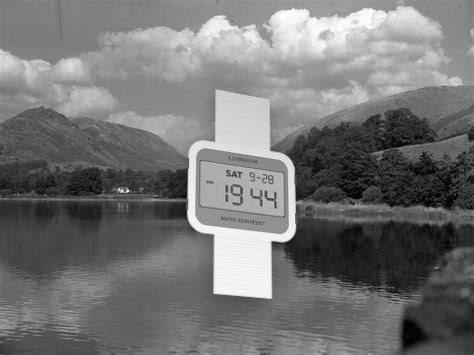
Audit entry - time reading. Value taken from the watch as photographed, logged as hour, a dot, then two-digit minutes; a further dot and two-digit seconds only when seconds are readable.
19.44
